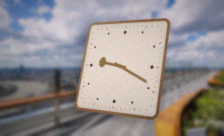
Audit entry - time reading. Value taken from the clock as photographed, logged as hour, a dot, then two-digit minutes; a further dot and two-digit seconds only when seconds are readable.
9.19
